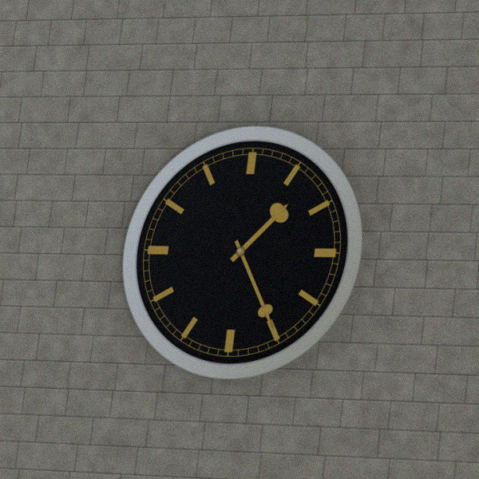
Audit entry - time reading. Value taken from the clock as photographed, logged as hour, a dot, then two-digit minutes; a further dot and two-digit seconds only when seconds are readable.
1.25
